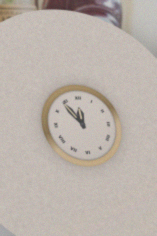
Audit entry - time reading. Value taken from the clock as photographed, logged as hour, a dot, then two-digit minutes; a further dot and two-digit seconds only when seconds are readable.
11.54
